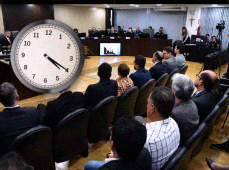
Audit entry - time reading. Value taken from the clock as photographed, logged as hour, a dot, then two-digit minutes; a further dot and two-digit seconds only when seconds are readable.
4.20
